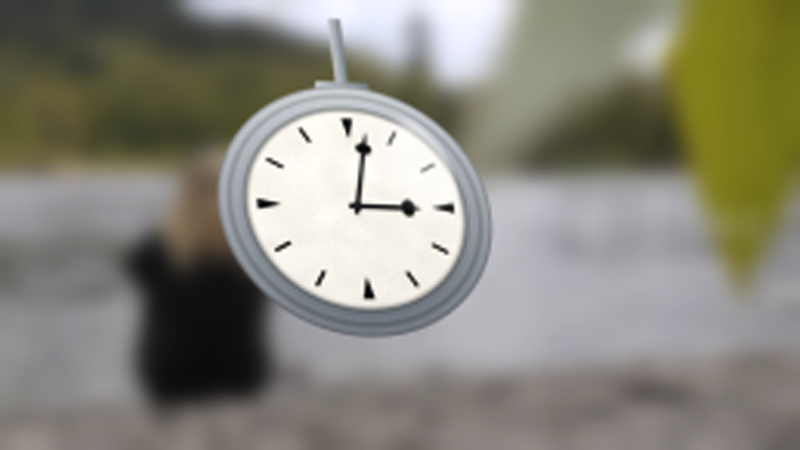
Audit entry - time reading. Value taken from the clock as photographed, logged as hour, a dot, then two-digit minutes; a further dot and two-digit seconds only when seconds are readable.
3.02
